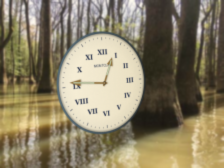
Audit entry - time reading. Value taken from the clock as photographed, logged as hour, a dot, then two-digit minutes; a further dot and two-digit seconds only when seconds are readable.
12.46
